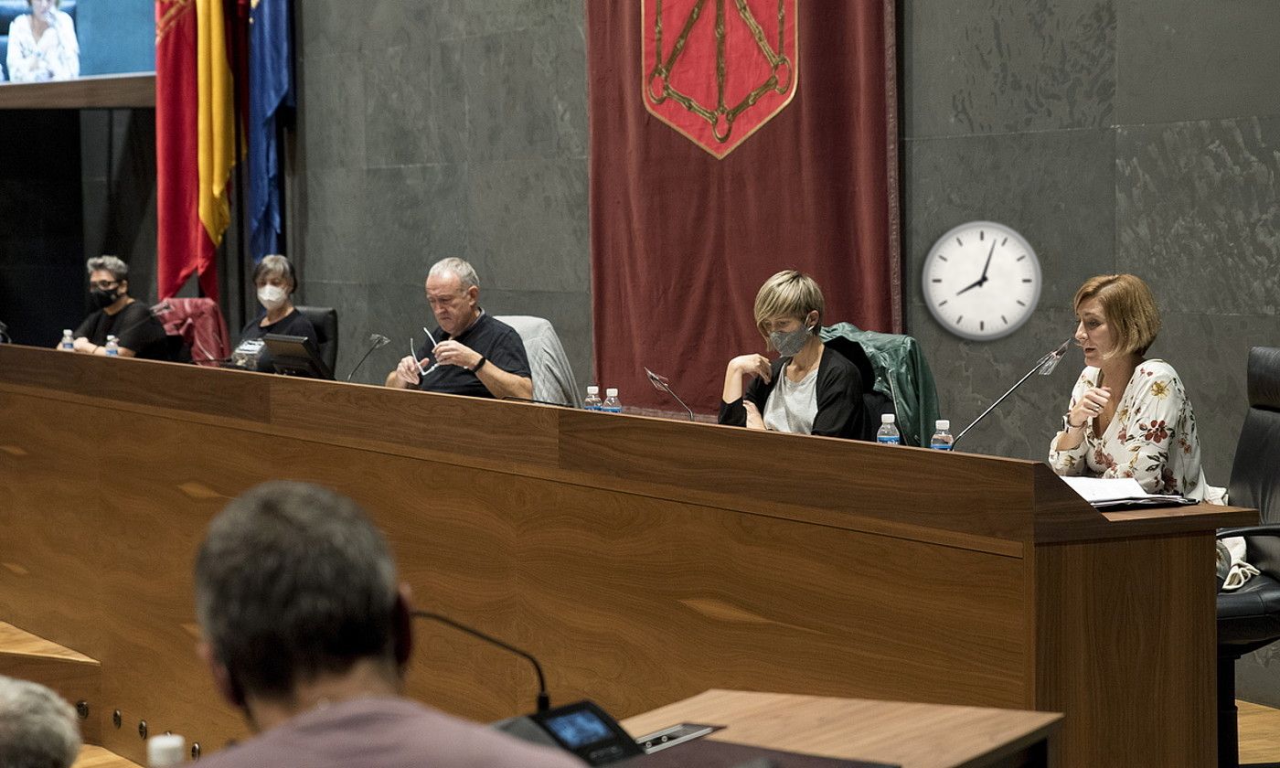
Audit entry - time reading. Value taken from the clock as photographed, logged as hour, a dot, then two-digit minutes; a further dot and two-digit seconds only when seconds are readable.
8.03
